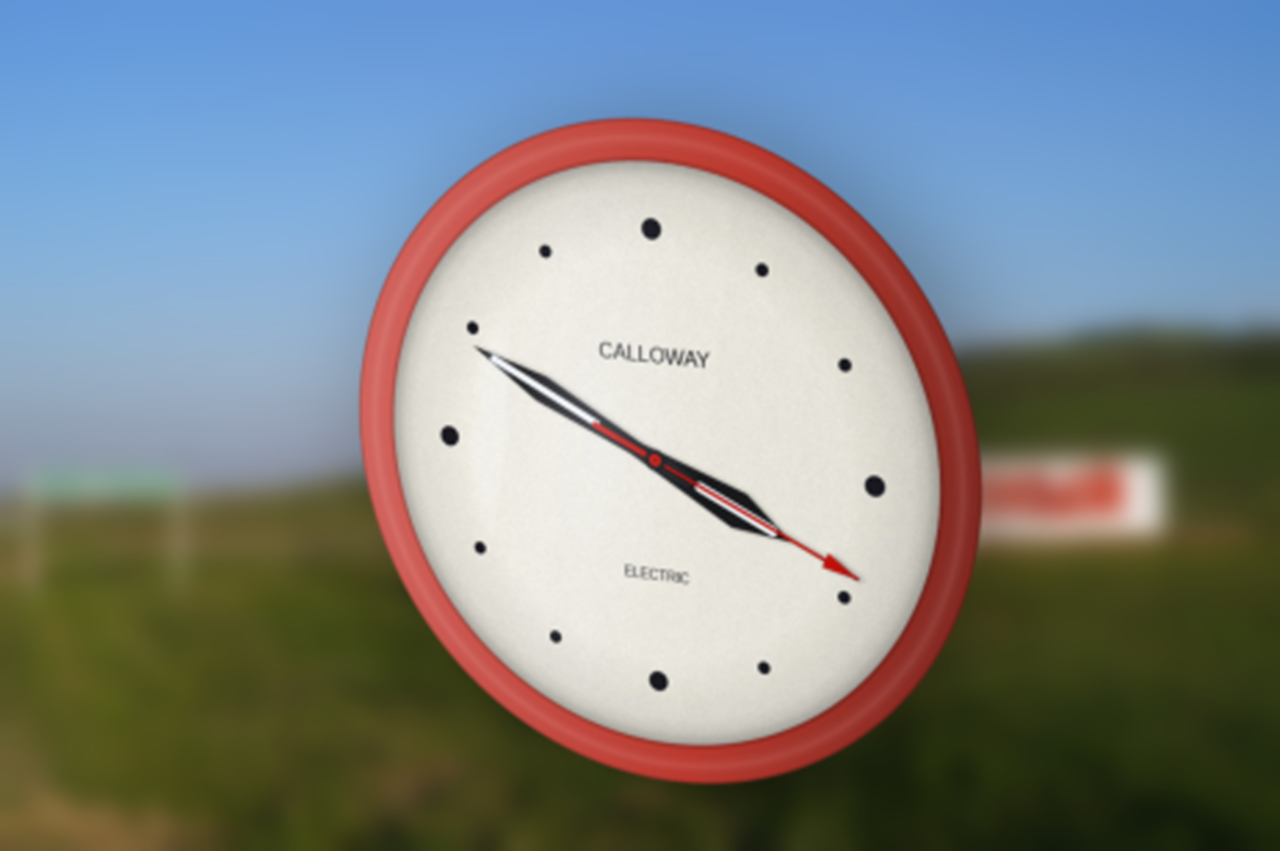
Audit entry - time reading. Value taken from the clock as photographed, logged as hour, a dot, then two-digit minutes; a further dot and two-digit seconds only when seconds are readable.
3.49.19
